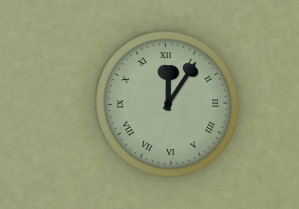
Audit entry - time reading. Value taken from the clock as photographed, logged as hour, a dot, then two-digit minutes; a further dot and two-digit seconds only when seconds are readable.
12.06
